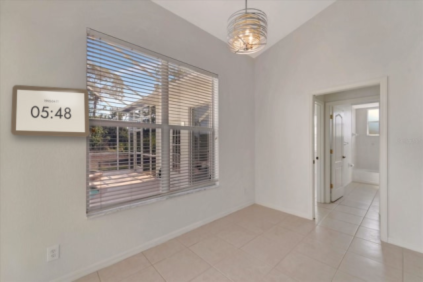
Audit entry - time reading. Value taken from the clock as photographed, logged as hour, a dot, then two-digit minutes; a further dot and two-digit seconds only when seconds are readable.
5.48
